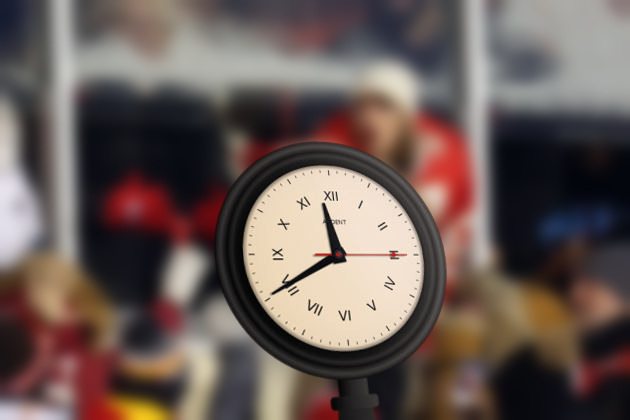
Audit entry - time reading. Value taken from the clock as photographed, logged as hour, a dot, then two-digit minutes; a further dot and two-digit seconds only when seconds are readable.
11.40.15
